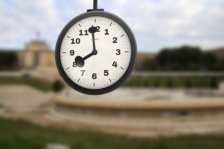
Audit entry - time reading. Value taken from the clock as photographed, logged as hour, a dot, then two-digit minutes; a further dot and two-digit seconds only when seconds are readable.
7.59
